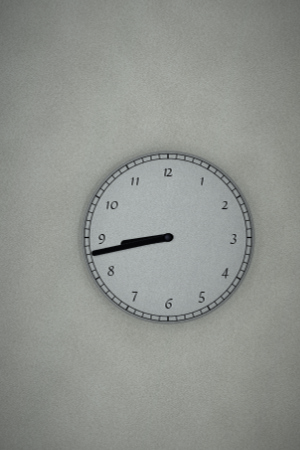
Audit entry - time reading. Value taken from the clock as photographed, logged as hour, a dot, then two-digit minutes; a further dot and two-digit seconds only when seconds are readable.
8.43
